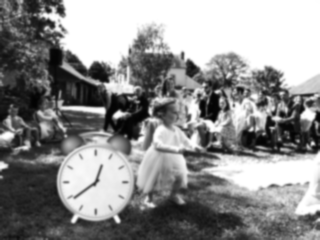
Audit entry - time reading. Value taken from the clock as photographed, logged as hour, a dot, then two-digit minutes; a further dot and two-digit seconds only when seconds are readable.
12.39
